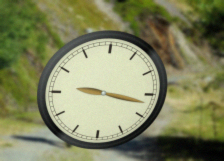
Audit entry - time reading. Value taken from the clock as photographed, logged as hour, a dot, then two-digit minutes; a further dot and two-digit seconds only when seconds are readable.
9.17
